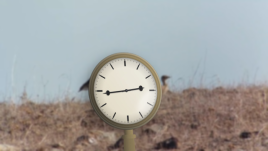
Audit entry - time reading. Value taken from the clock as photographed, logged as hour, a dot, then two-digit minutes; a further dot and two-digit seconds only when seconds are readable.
2.44
